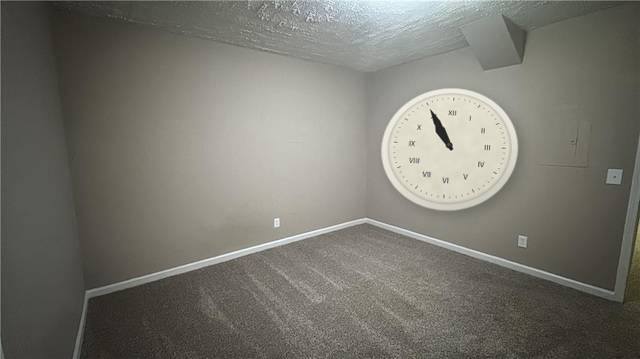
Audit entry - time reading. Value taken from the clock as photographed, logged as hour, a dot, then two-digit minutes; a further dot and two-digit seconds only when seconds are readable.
10.55
